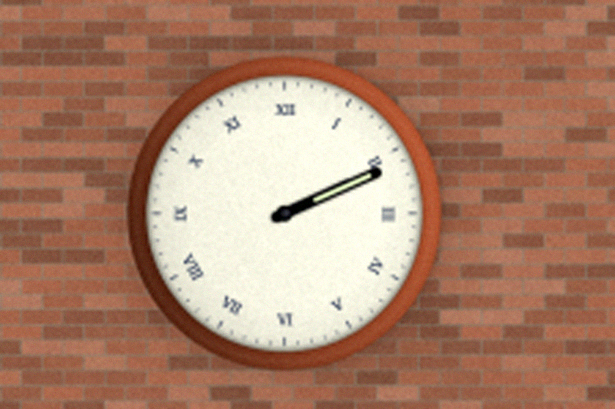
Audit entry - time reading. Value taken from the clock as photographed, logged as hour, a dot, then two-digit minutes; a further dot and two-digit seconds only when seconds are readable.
2.11
